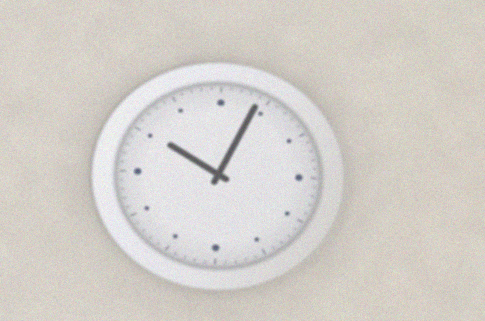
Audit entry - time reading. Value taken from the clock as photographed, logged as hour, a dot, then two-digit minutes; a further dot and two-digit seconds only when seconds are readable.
10.04
